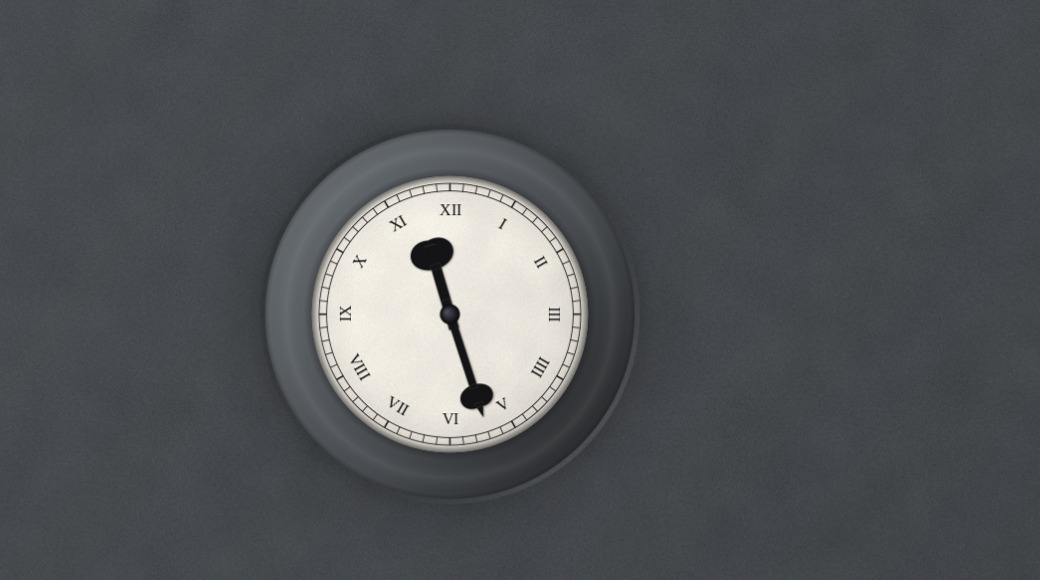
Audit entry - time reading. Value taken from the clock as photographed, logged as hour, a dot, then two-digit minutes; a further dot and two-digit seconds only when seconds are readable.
11.27
